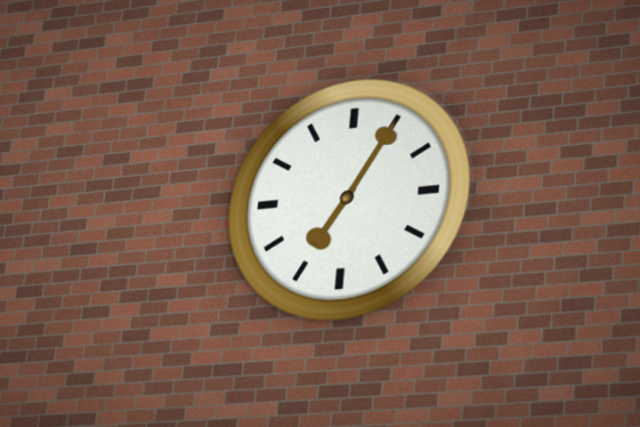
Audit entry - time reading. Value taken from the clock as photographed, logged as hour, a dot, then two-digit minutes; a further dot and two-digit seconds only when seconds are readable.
7.05
